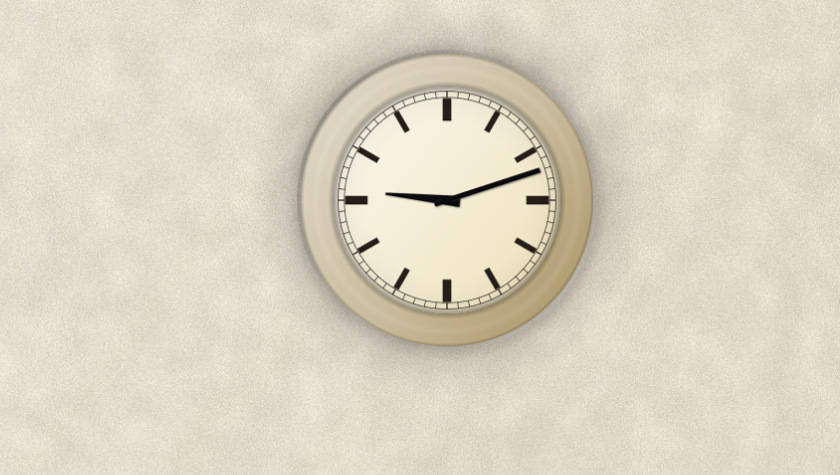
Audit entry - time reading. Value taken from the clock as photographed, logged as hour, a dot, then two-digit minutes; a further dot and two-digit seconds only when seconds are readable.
9.12
